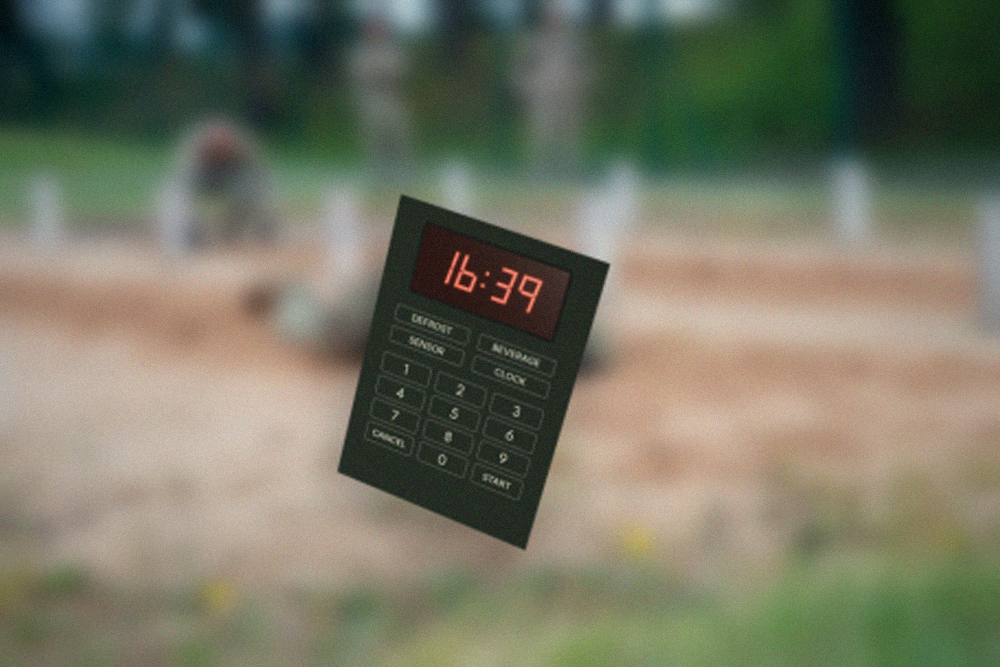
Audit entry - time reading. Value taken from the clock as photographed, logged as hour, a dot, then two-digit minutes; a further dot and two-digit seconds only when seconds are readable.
16.39
